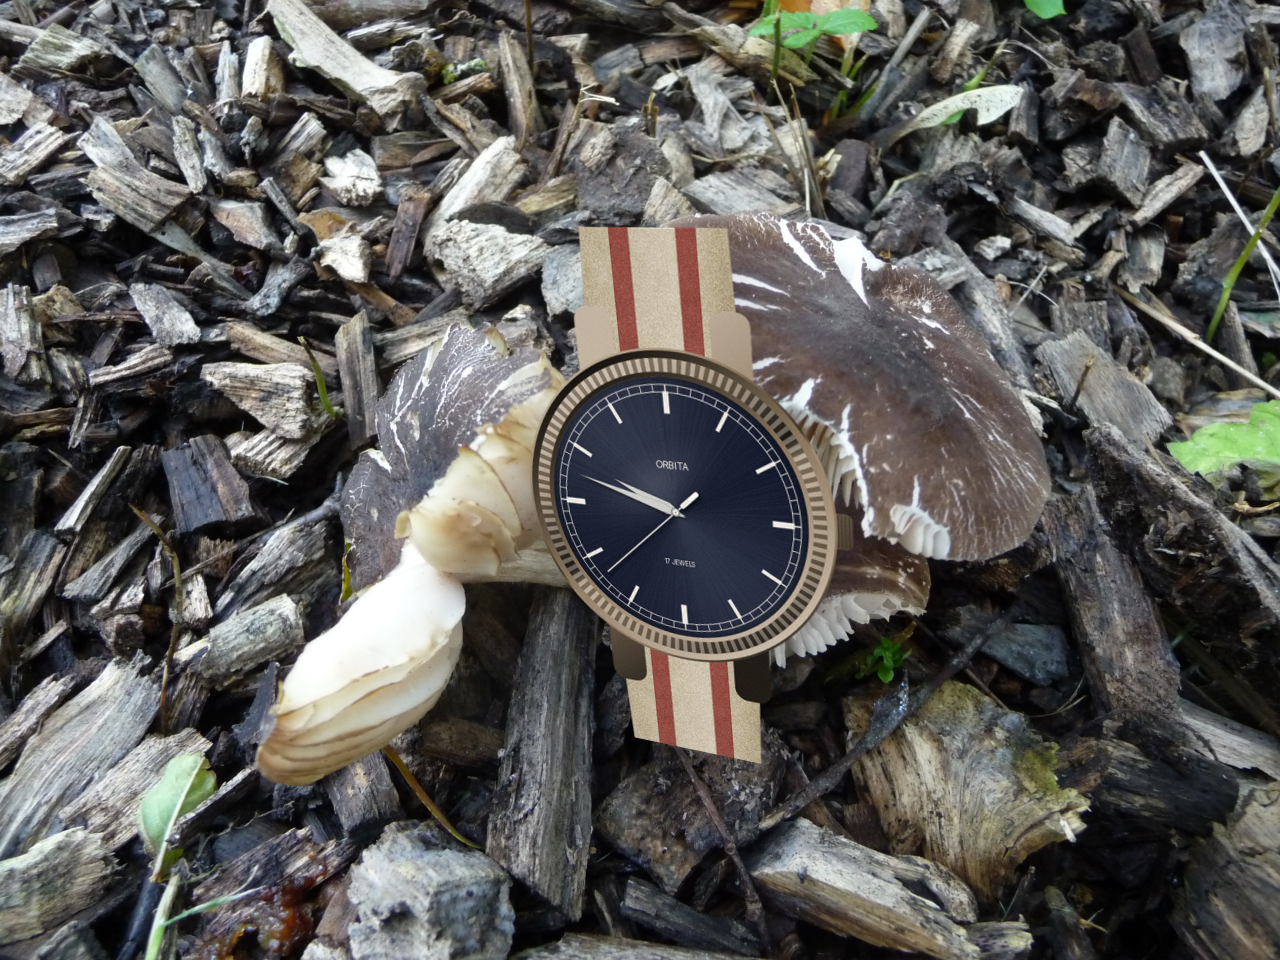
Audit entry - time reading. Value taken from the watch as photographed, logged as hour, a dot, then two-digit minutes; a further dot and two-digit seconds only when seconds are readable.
9.47.38
